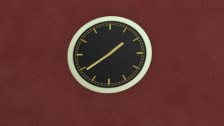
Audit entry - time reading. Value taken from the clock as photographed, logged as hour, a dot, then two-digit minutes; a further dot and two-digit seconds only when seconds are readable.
1.39
